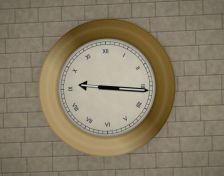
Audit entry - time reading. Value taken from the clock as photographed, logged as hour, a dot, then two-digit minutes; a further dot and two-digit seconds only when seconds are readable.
9.16
